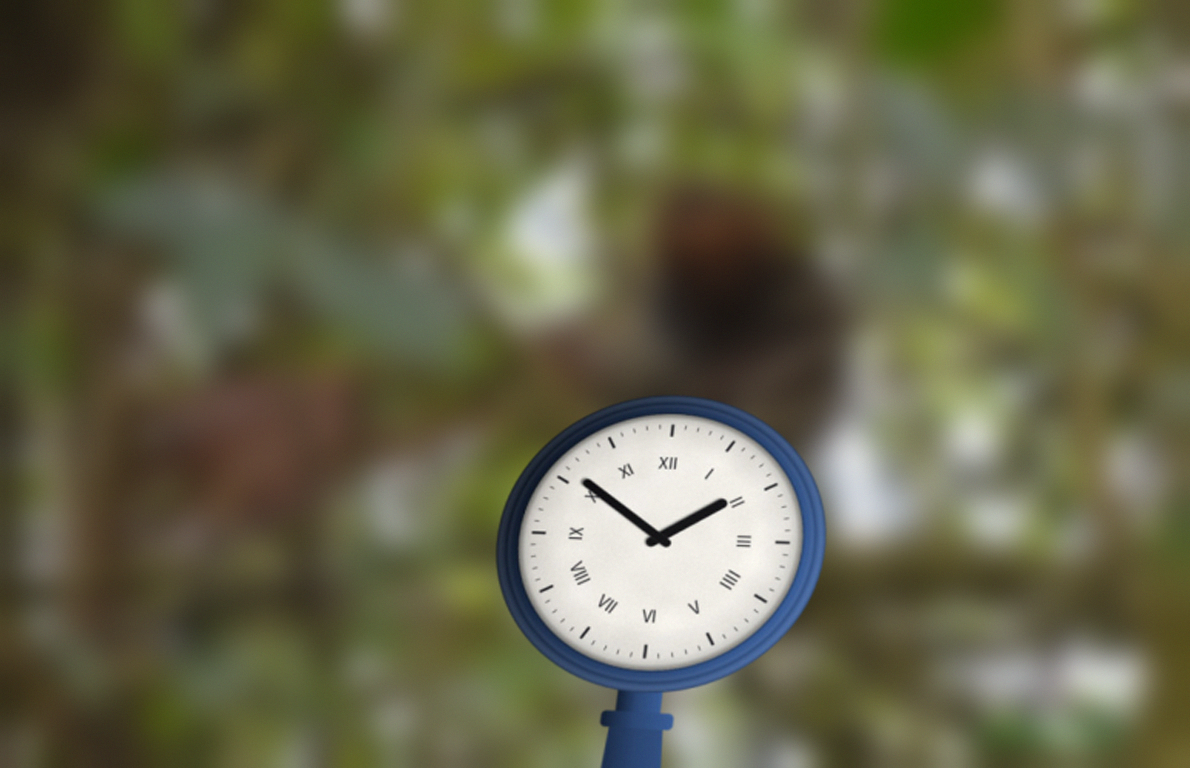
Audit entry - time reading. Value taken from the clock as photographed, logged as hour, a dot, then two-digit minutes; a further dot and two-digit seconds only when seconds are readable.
1.51
